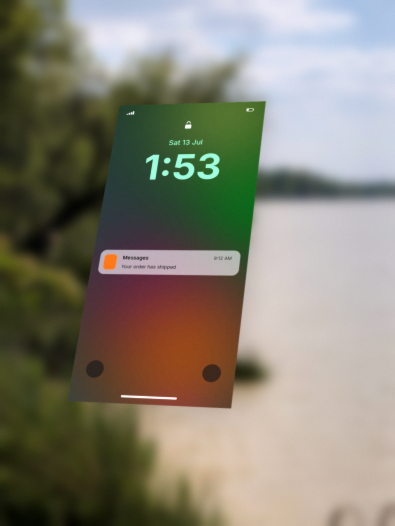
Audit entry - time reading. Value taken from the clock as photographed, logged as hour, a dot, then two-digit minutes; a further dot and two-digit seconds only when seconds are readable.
1.53
